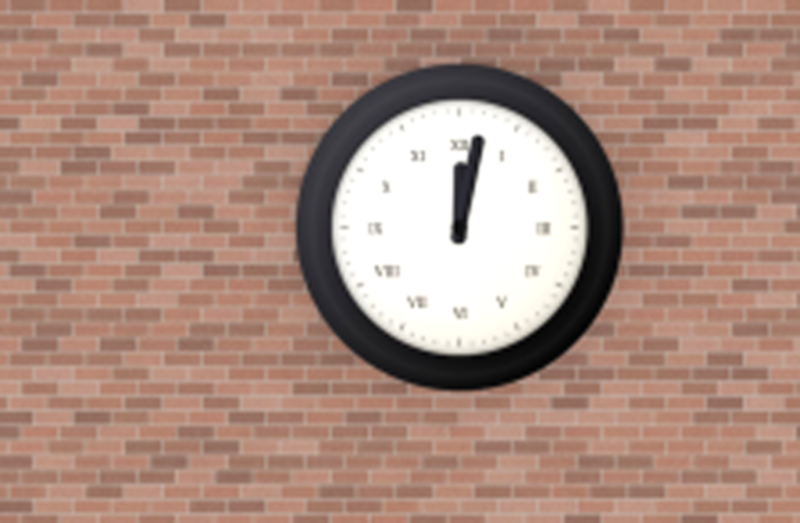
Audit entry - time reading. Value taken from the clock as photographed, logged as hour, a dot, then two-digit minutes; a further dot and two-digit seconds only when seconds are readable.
12.02
